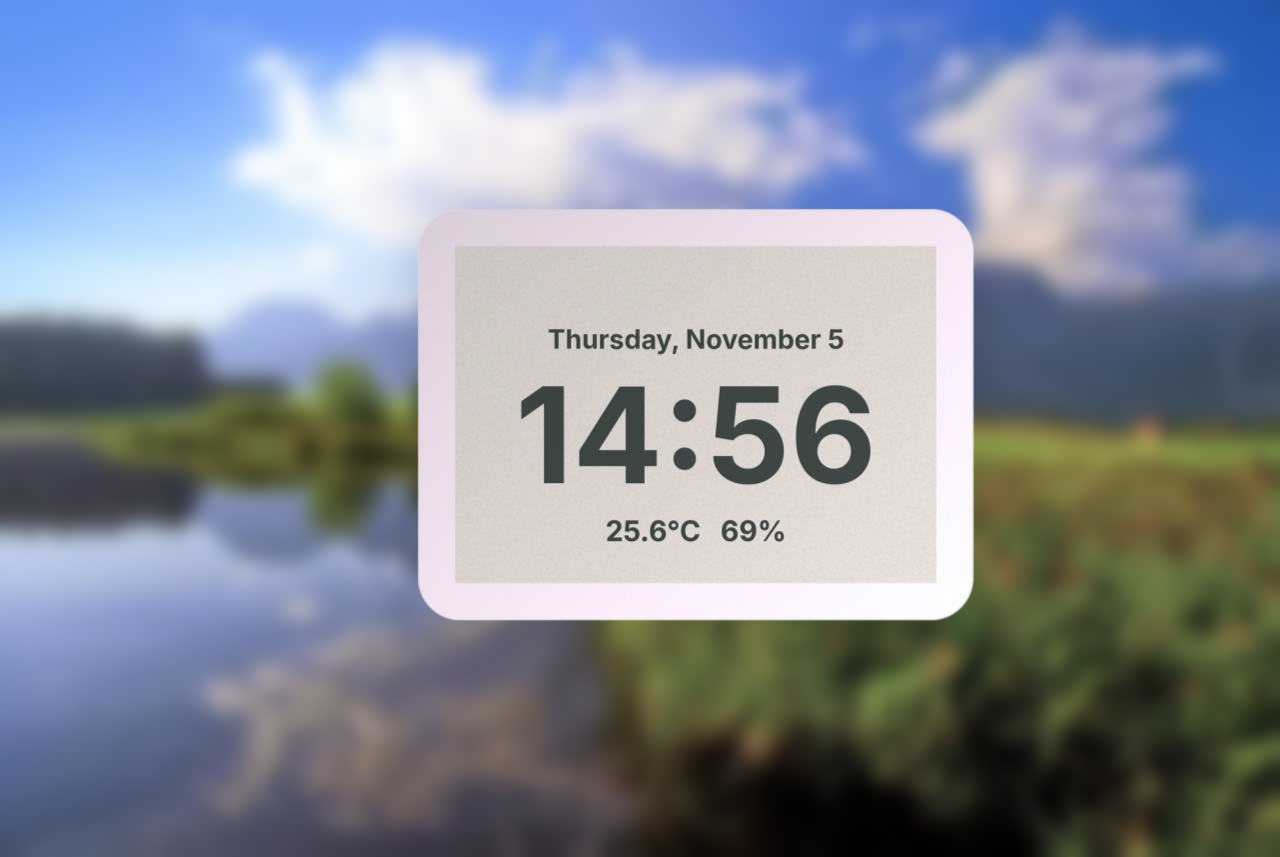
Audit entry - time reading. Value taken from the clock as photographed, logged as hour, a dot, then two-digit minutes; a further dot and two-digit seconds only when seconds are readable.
14.56
